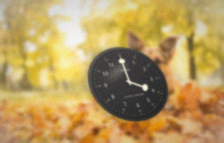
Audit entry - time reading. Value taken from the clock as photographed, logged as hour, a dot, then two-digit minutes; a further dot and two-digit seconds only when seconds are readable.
4.00
